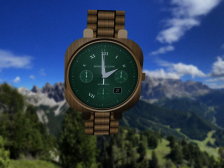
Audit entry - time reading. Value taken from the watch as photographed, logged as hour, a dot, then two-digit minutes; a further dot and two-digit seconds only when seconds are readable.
1.59
